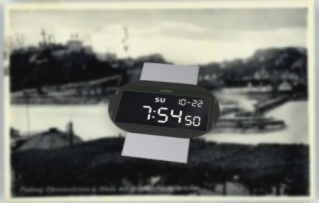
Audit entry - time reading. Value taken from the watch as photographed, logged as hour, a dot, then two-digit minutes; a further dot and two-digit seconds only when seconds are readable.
7.54.50
